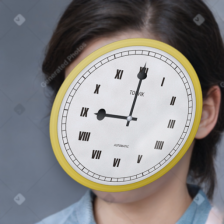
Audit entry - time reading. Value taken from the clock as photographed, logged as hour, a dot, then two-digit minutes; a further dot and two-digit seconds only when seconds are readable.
9.00
